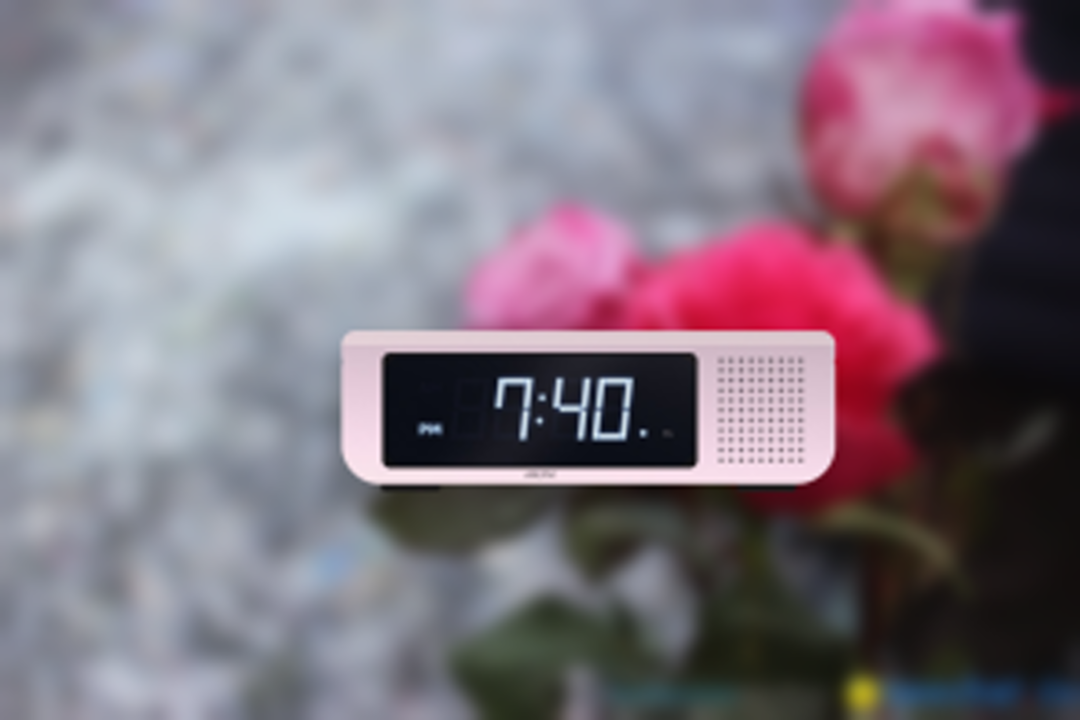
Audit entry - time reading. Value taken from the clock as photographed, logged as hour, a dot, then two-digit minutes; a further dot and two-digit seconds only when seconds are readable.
7.40
